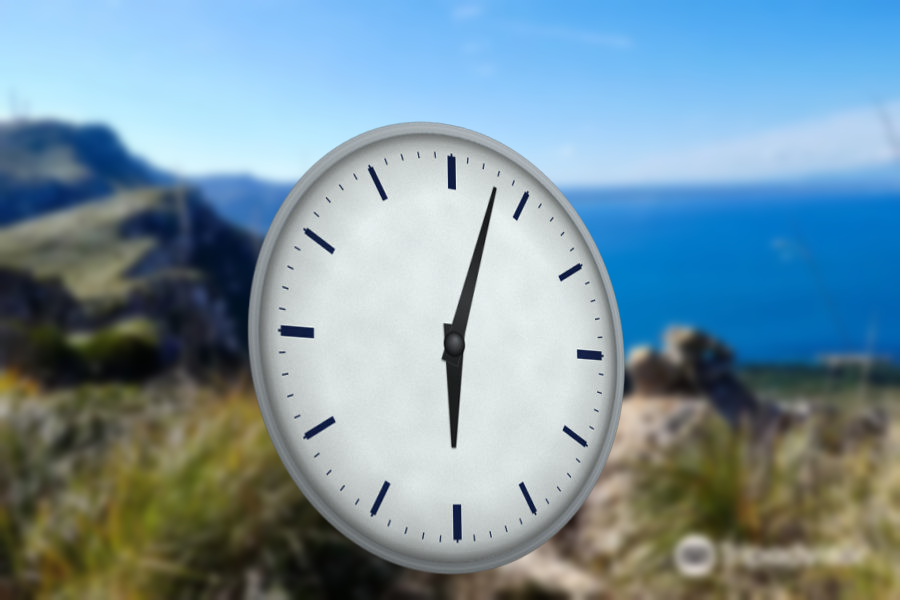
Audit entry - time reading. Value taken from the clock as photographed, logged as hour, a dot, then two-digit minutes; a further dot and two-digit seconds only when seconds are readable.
6.03
